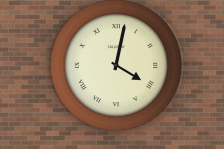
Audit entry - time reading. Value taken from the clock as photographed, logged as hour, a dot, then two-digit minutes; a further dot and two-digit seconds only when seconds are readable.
4.02
